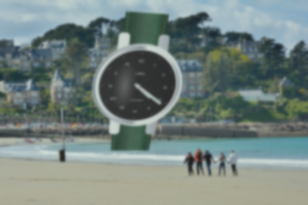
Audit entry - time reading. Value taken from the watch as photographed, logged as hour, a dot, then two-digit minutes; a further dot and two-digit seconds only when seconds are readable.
4.21
